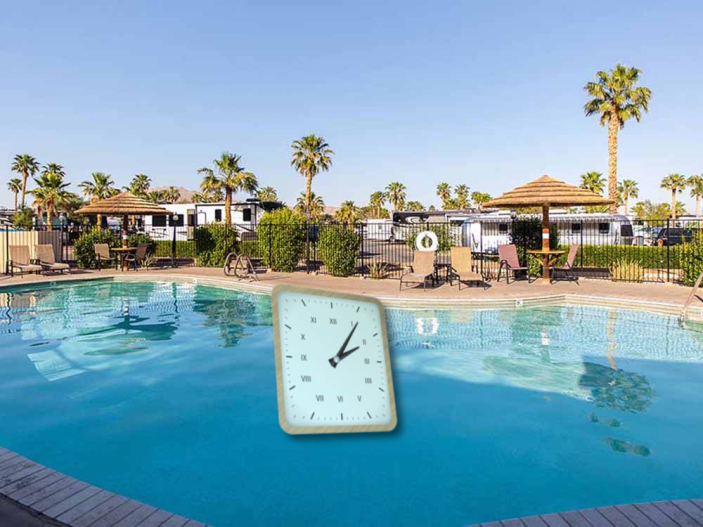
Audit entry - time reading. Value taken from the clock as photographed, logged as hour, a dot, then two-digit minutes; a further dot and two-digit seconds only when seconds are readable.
2.06
